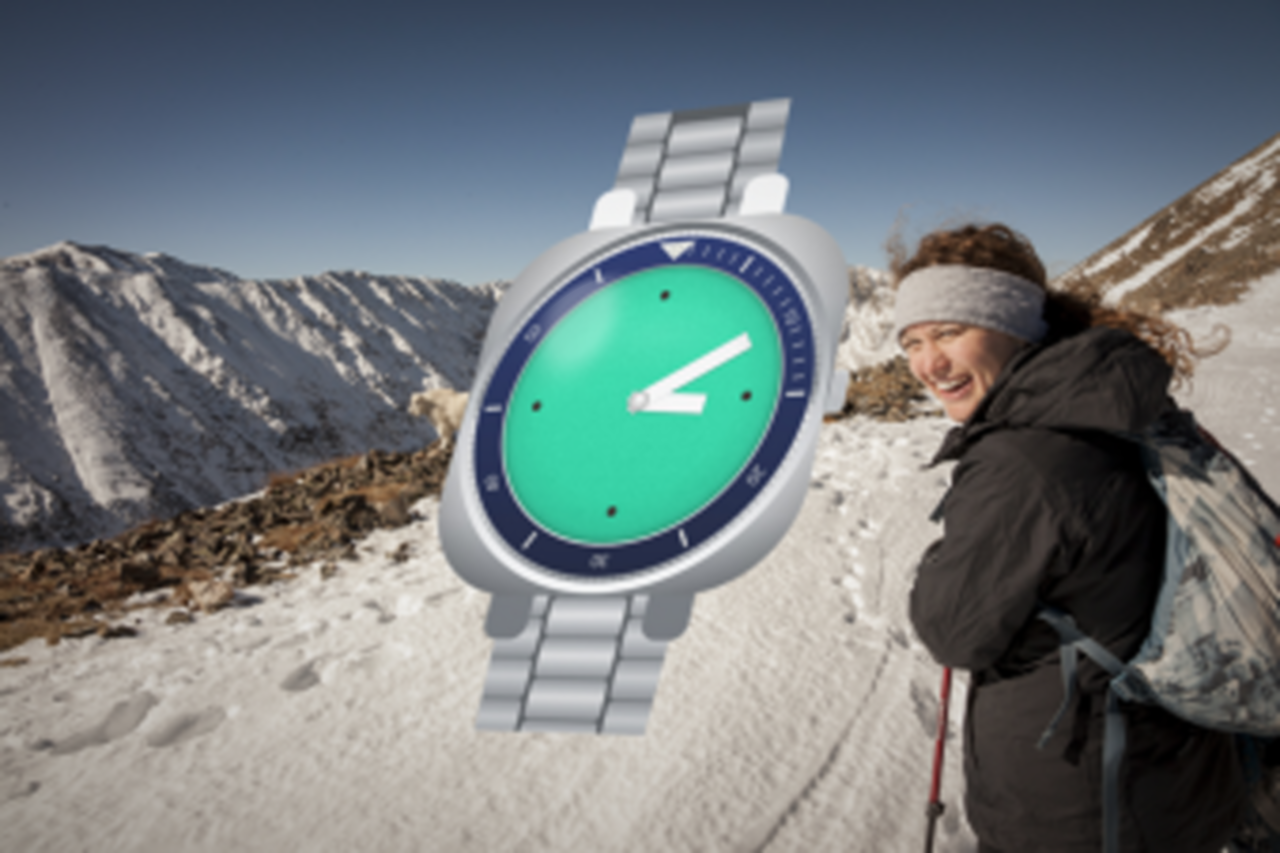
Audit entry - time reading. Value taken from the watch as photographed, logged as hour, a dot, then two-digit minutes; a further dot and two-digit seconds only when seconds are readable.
3.10
